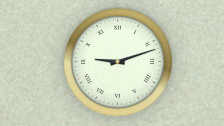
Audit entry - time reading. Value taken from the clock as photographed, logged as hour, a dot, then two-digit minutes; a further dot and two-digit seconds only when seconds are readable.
9.12
